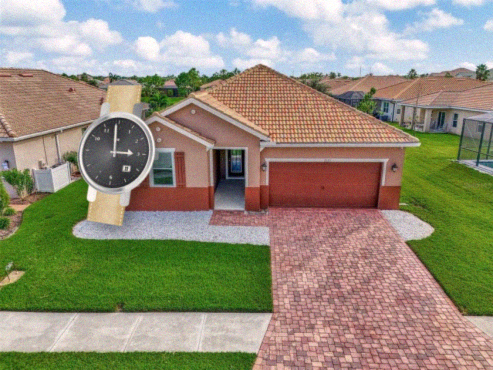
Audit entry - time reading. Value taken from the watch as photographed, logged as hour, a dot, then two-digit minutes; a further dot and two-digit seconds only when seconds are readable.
2.59
